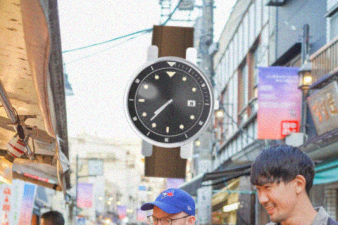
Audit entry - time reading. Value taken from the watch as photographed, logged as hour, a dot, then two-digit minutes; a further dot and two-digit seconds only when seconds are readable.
7.37
